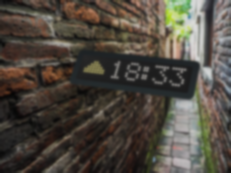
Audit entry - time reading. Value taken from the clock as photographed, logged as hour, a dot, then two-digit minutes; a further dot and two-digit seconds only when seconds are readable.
18.33
